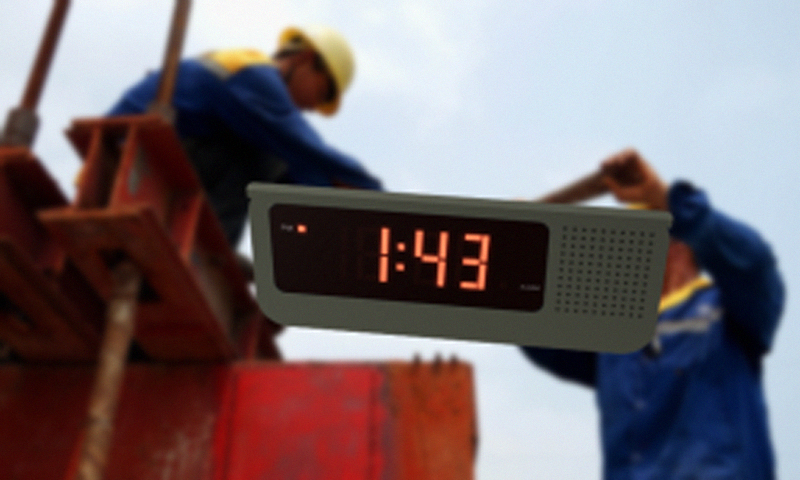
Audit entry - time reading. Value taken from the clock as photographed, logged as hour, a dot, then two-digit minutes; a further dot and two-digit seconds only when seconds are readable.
1.43
